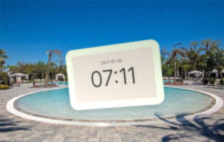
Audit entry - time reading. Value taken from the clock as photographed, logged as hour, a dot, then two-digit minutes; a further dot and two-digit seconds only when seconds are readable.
7.11
